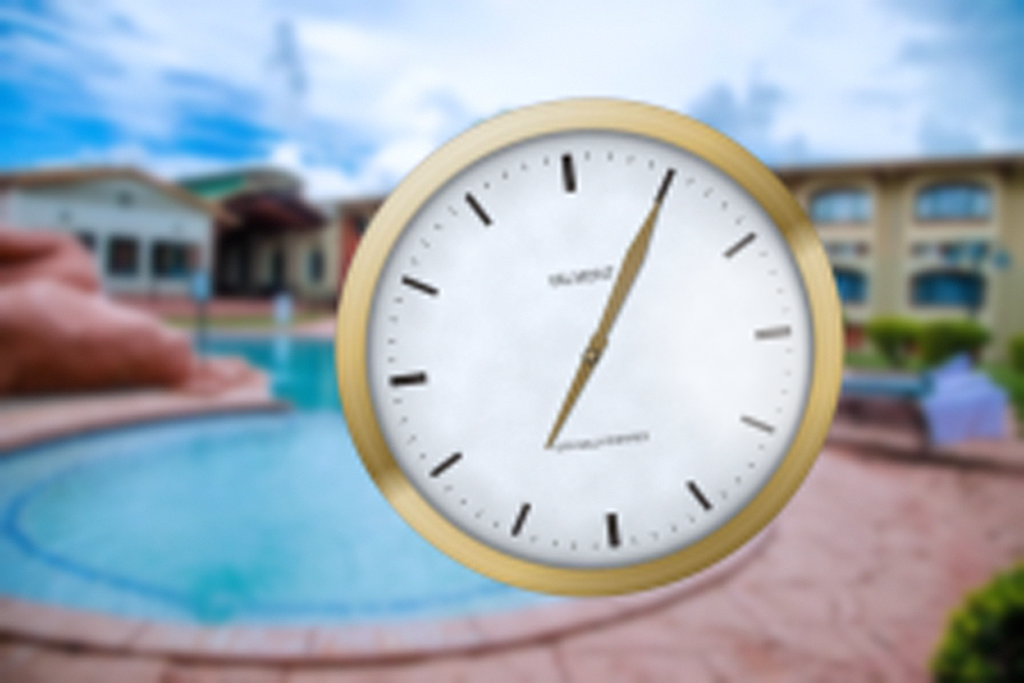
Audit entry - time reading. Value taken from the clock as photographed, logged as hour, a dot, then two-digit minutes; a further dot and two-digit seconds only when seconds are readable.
7.05
